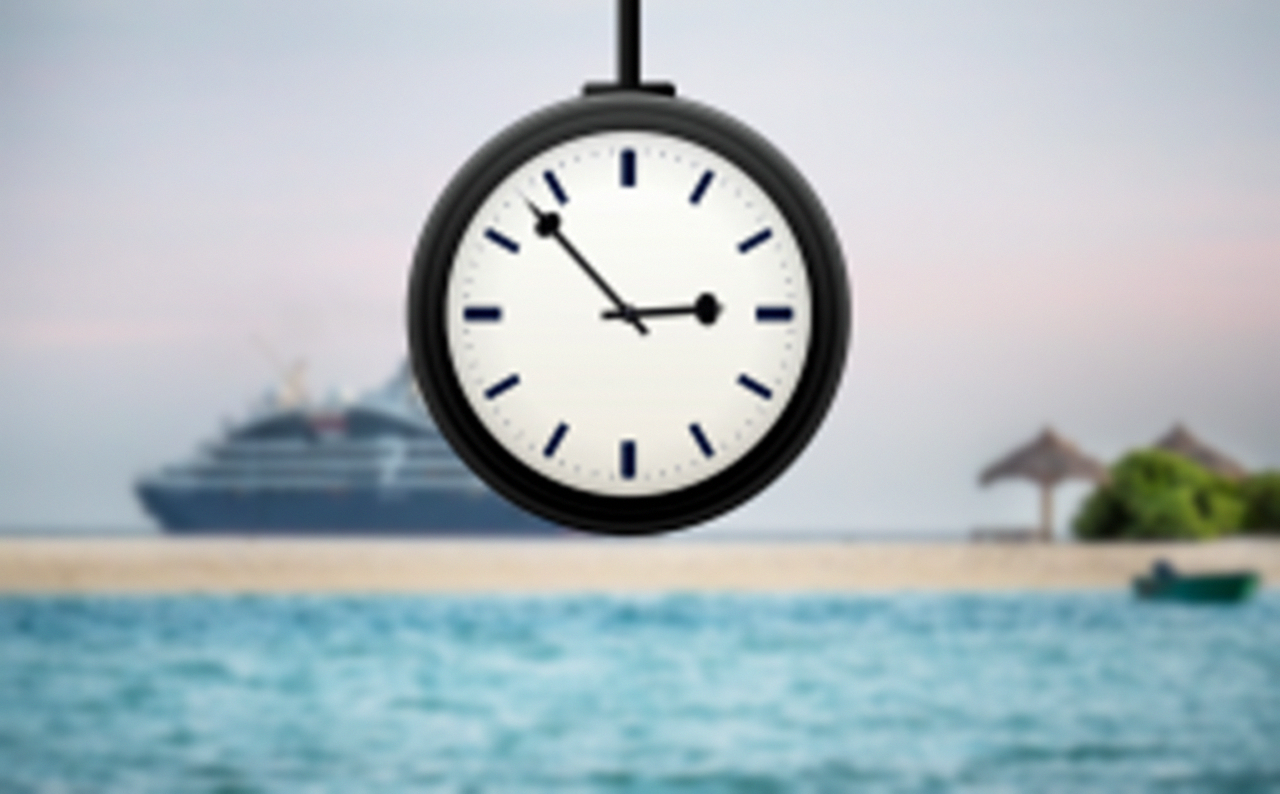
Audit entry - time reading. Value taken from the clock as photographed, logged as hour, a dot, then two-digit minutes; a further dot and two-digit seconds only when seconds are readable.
2.53
